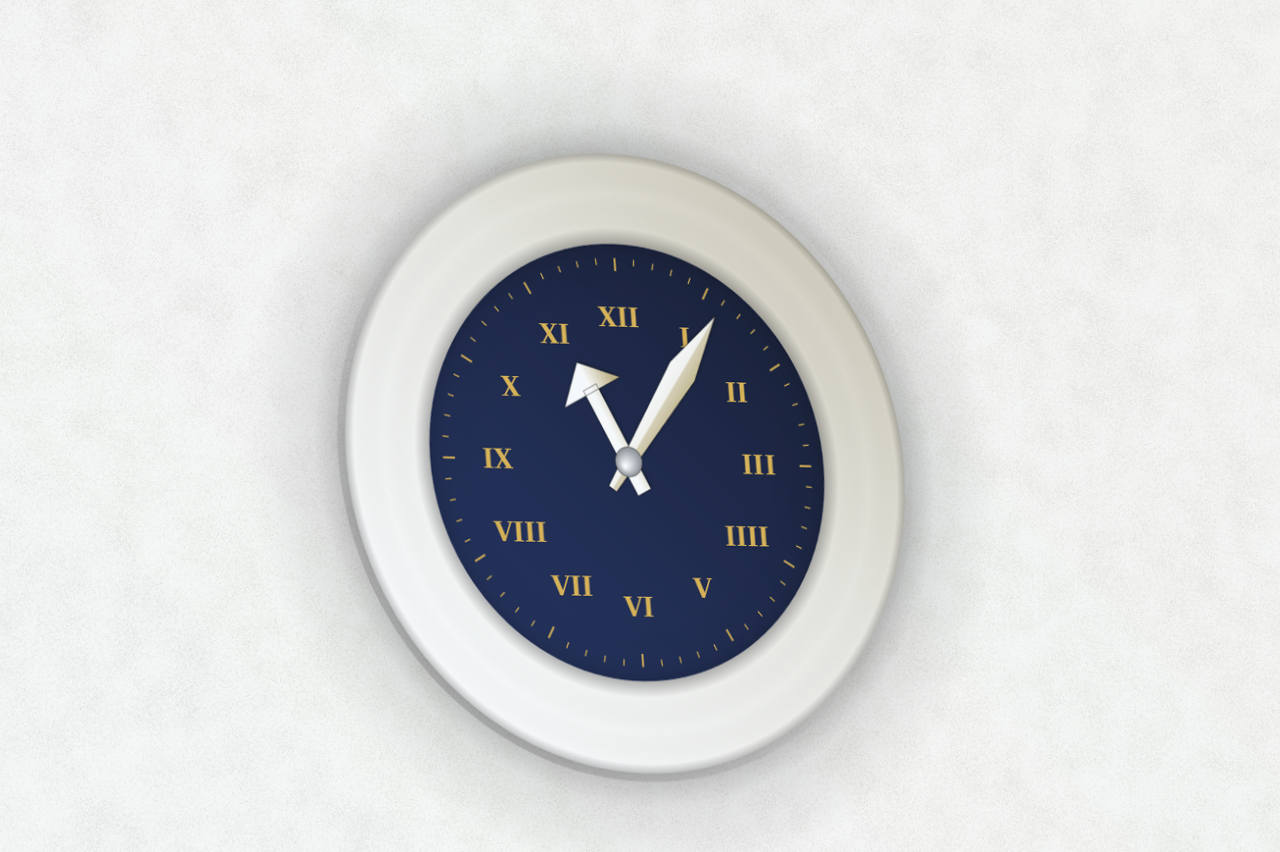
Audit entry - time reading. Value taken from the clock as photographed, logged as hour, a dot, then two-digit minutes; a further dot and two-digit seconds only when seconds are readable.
11.06
